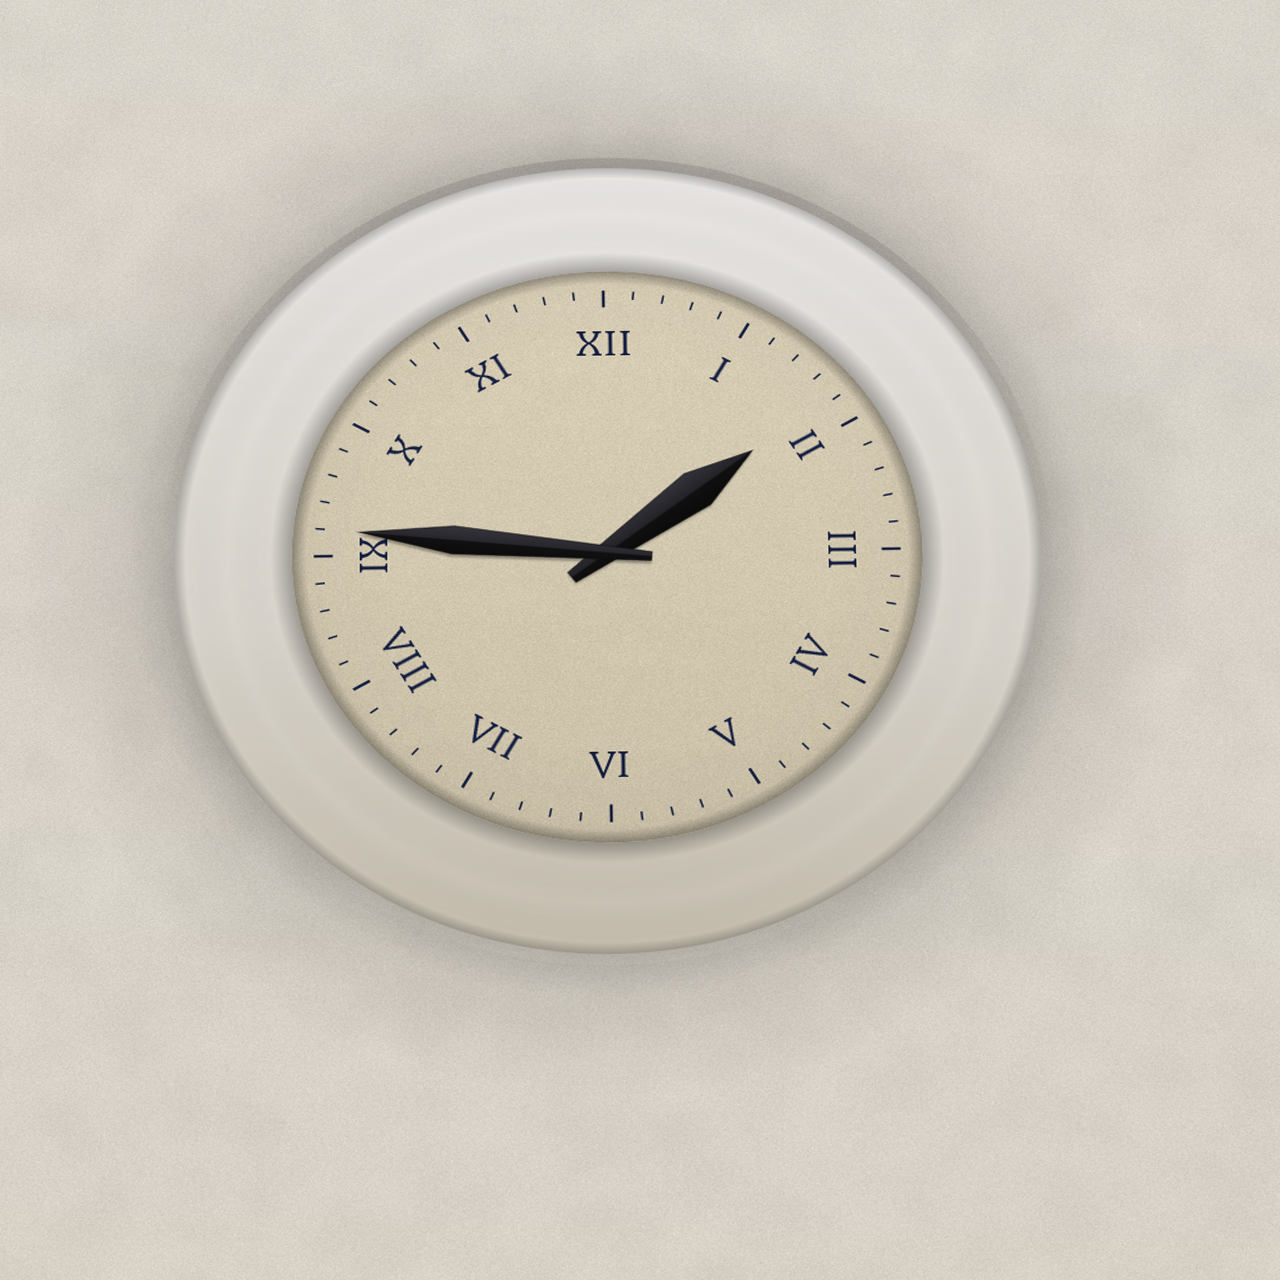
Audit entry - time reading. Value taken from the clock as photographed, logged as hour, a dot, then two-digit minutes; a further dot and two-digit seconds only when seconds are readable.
1.46
